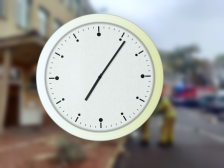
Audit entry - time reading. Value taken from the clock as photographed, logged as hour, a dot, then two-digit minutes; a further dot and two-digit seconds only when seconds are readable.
7.06
